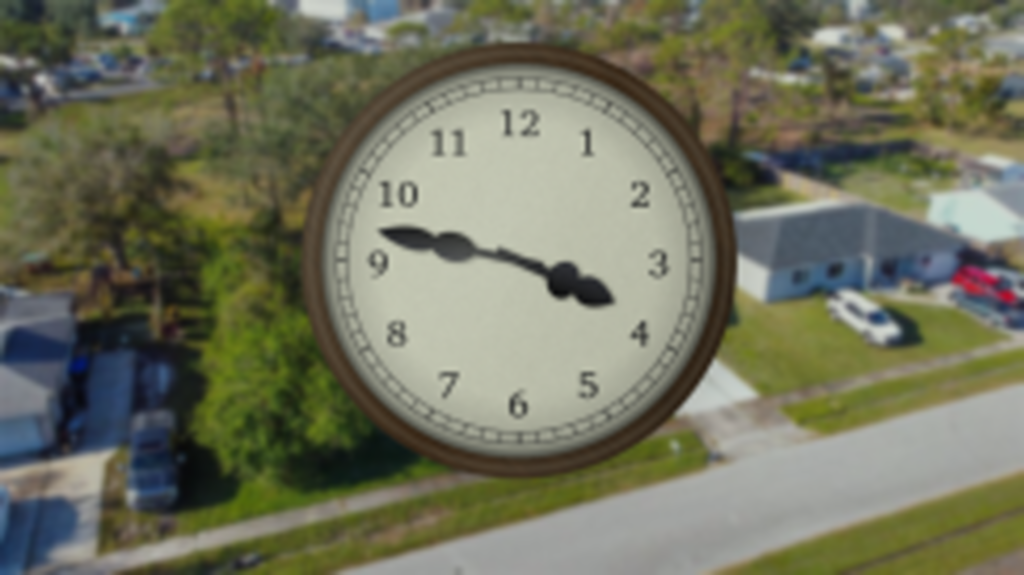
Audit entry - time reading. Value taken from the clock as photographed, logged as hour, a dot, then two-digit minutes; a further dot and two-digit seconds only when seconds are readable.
3.47
